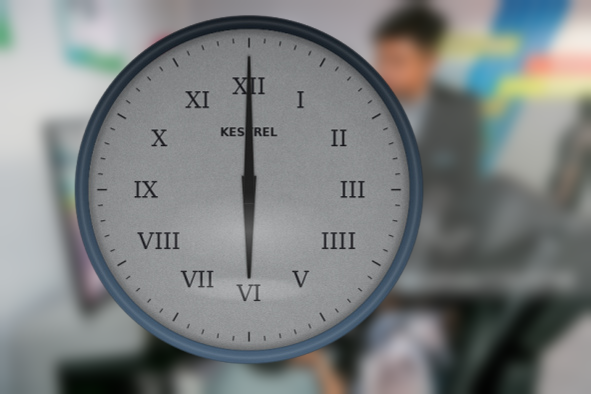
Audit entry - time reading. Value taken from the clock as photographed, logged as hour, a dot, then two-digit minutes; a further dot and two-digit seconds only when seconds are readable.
6.00
